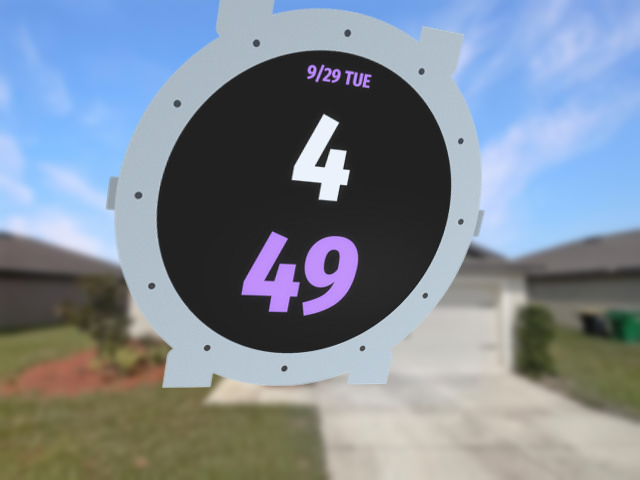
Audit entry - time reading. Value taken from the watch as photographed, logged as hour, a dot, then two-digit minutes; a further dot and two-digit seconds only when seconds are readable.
4.49
